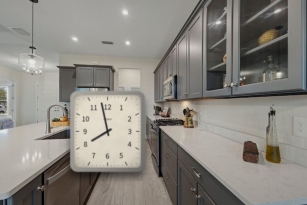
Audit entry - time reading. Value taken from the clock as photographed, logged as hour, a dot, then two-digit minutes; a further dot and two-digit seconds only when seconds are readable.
7.58
